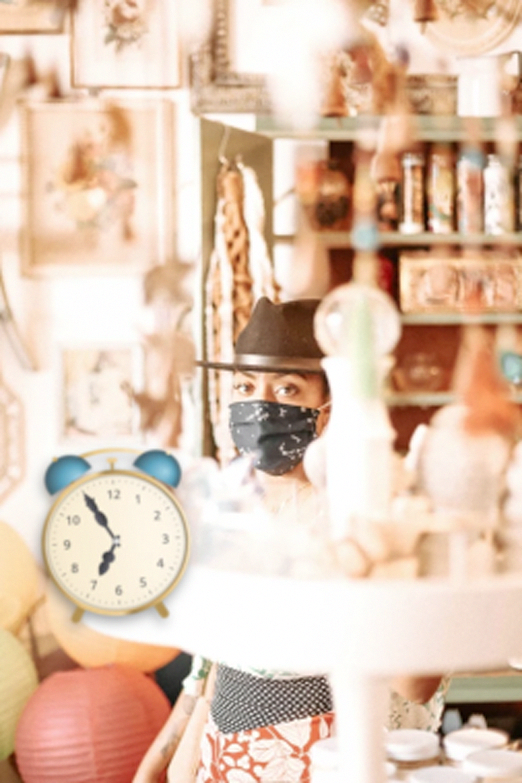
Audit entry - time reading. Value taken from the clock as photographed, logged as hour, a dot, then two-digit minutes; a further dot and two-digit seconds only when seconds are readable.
6.55
